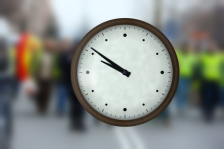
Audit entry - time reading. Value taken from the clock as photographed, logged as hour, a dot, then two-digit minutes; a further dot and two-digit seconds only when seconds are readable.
9.51
